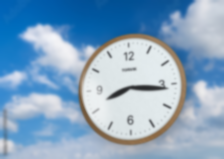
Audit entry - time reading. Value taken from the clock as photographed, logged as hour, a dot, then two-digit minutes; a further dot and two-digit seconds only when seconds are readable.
8.16
